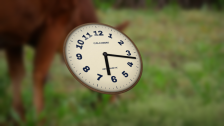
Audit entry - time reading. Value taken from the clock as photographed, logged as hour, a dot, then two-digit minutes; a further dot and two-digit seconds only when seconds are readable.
6.17
